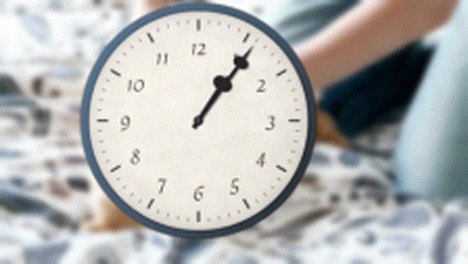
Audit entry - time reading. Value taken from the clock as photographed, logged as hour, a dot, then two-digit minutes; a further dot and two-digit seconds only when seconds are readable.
1.06
